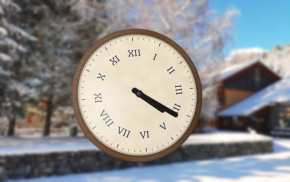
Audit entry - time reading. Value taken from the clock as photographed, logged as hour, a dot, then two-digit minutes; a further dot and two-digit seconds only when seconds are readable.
4.21
